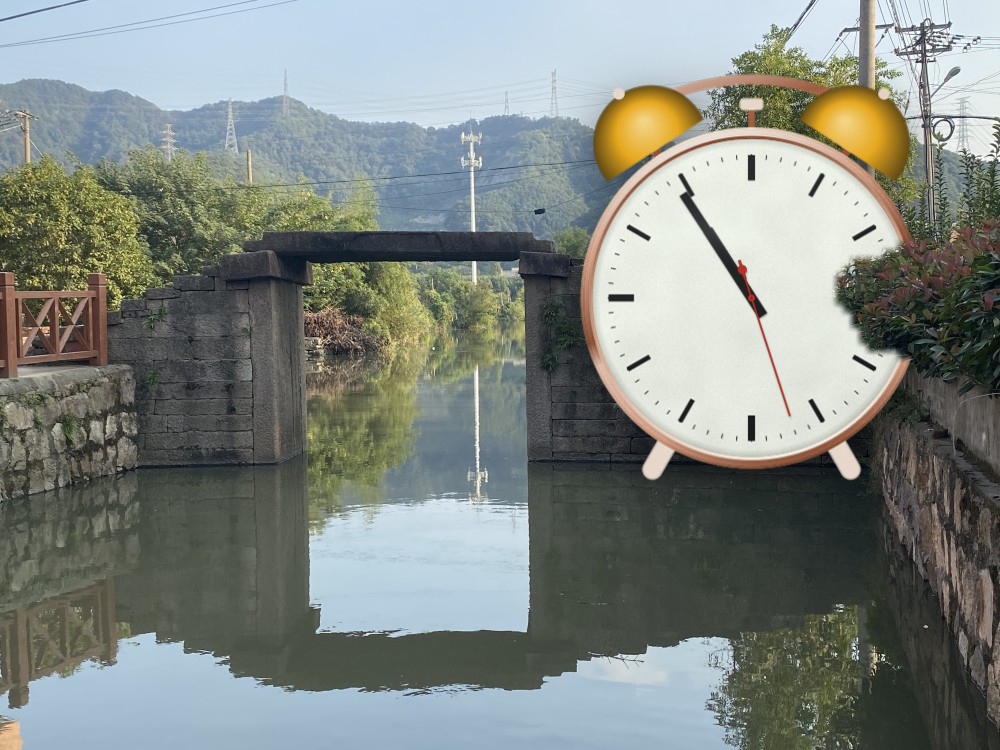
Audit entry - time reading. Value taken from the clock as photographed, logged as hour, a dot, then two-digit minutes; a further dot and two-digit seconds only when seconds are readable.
10.54.27
